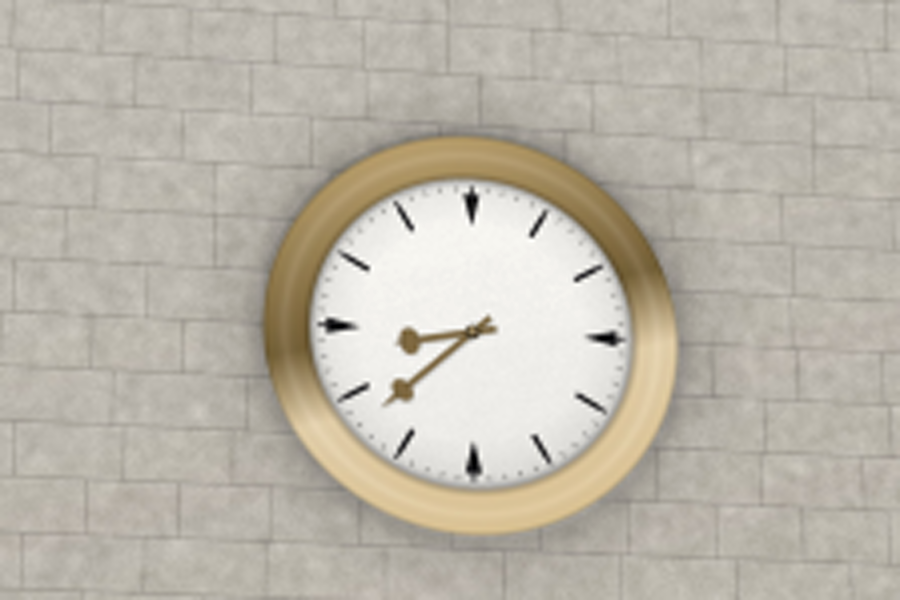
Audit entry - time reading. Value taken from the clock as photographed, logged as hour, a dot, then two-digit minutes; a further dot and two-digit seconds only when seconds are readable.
8.38
